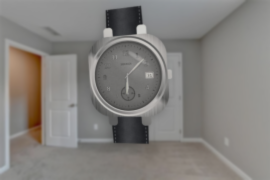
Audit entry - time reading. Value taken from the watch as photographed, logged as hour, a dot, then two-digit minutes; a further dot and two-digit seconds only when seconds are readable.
6.08
